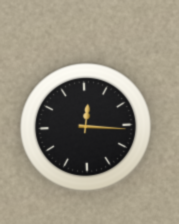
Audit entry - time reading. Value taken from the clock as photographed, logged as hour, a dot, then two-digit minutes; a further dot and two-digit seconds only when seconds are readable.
12.16
